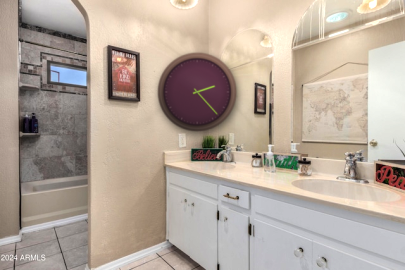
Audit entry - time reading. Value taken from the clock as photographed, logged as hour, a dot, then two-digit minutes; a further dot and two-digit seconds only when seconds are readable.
2.23
